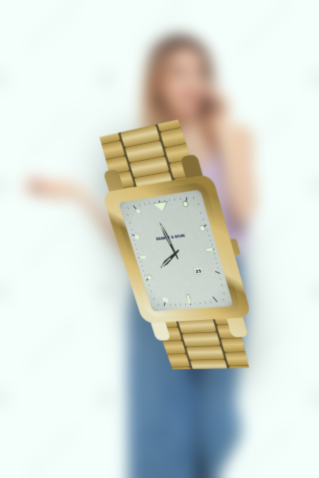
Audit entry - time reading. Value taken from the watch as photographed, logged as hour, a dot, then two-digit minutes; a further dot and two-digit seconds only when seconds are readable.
7.58
